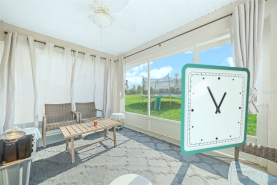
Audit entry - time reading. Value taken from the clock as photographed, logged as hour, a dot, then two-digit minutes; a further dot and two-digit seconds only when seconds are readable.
12.55
